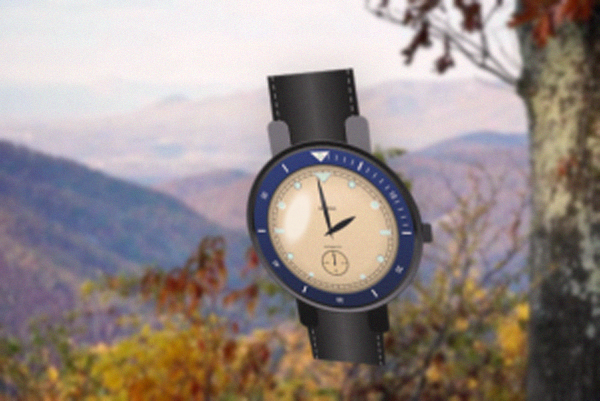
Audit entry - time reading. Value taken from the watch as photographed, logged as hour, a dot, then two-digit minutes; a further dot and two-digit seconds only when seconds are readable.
1.59
